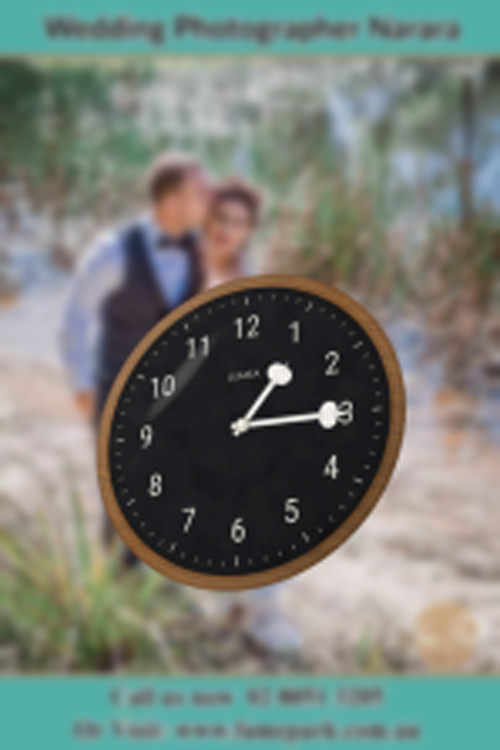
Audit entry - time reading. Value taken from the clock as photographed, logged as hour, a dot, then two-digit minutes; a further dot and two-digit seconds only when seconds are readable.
1.15
